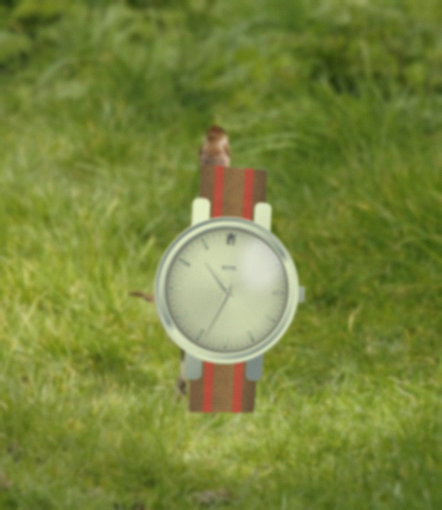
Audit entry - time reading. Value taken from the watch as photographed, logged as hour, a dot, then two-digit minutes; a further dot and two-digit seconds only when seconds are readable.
10.34
